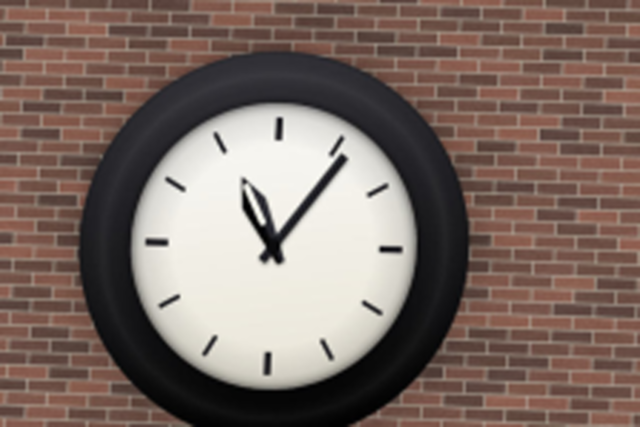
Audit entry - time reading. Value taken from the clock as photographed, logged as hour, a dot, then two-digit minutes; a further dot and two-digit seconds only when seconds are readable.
11.06
